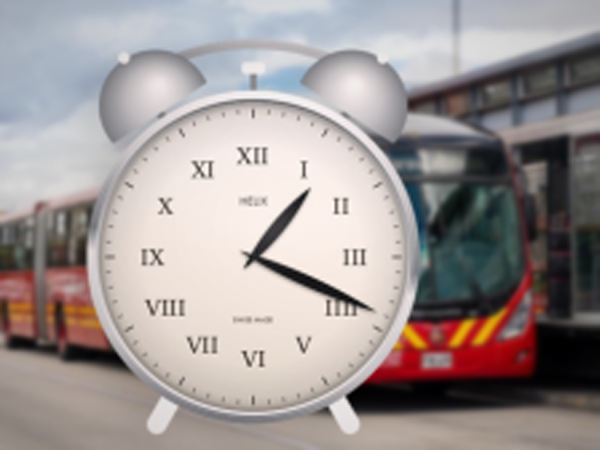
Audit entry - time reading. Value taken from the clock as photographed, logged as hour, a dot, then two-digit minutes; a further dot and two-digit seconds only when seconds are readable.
1.19
